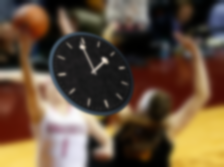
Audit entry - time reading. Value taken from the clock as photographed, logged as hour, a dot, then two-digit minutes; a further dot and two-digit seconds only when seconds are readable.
1.59
